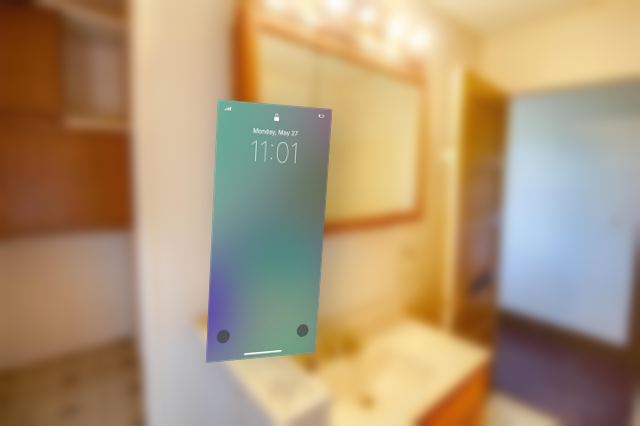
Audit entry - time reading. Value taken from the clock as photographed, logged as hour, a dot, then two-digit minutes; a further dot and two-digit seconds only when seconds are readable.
11.01
